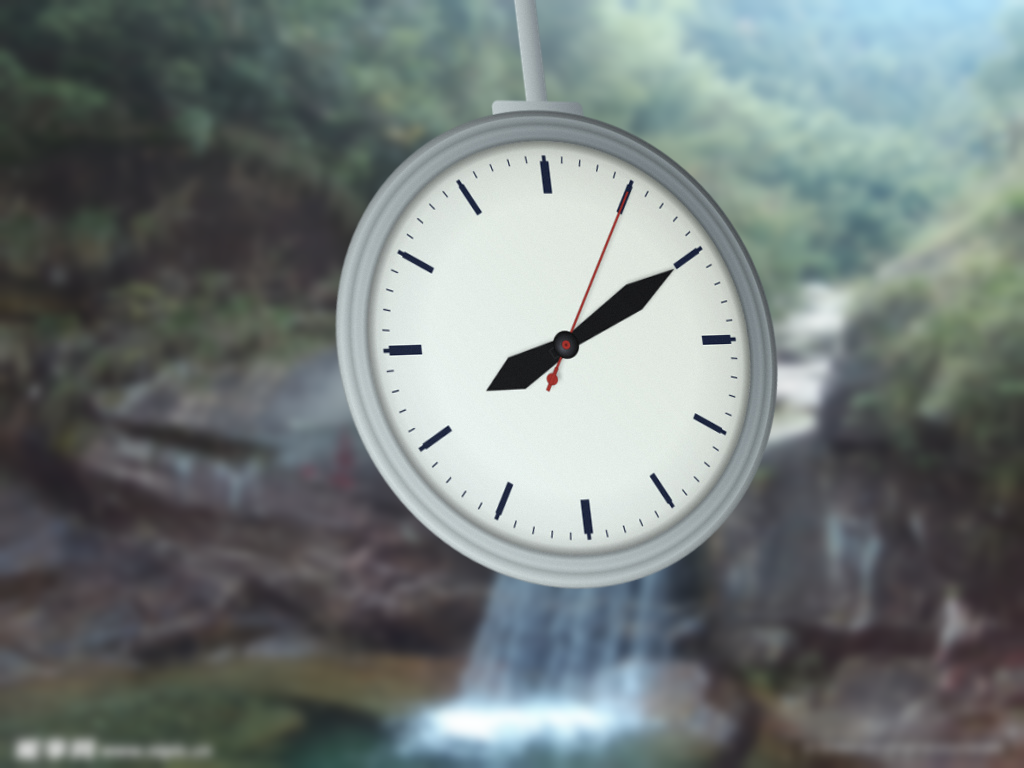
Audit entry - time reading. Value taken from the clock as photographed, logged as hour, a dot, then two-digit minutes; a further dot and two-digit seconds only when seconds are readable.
8.10.05
